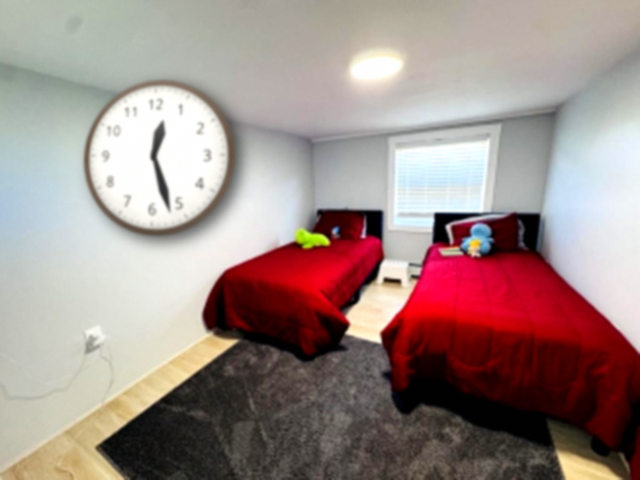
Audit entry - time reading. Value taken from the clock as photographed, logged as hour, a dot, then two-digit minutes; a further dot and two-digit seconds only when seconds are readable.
12.27
